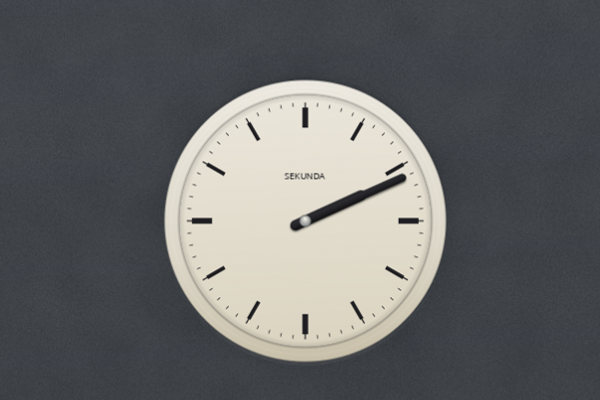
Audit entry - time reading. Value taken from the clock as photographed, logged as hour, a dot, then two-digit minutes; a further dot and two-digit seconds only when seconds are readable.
2.11
